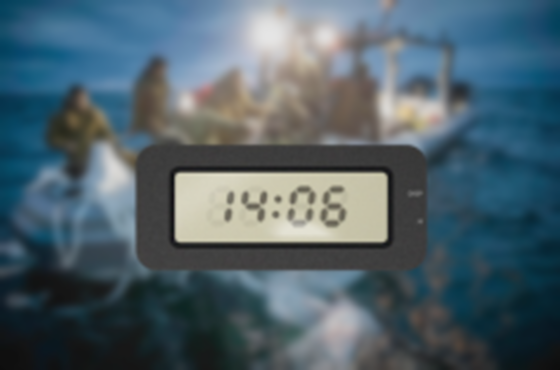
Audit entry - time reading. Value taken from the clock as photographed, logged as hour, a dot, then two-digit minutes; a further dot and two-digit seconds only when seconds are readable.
14.06
